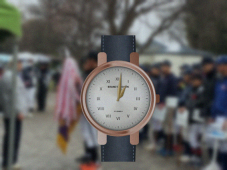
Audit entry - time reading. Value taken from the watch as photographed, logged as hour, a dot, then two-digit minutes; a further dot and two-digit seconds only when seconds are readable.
1.01
